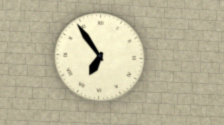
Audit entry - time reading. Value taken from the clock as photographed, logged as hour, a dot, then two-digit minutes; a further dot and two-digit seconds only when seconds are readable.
6.54
